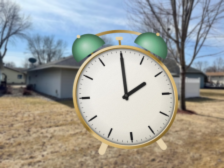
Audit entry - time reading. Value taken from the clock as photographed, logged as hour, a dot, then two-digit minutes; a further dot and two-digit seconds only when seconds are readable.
2.00
